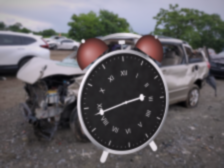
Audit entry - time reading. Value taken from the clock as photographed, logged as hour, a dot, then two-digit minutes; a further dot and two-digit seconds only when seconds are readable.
2.43
